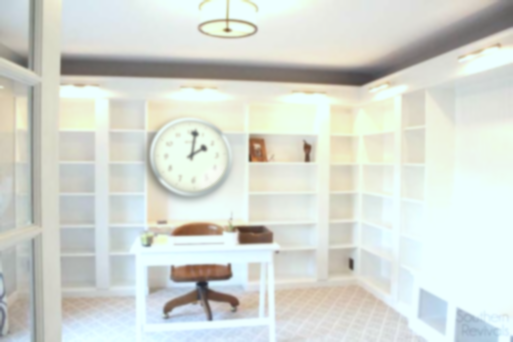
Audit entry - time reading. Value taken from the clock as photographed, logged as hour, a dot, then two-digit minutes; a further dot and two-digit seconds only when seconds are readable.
2.02
